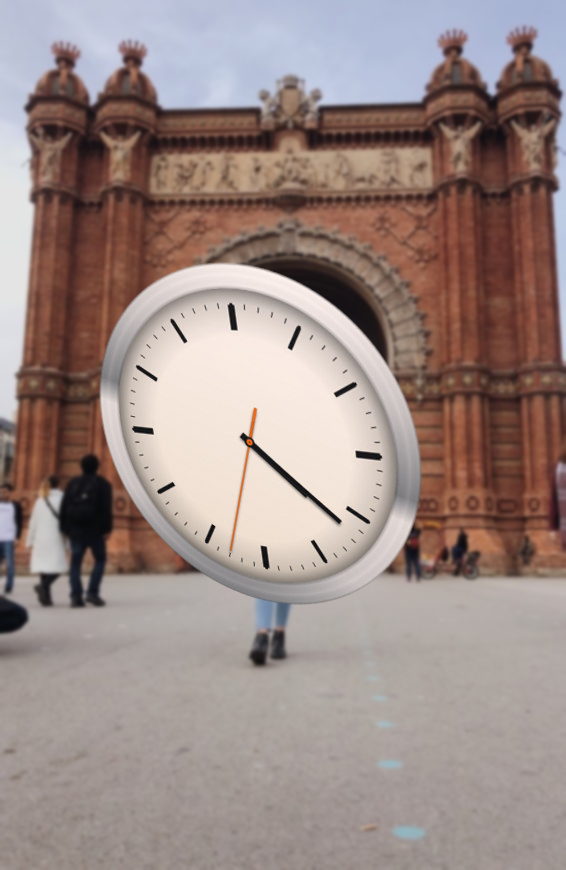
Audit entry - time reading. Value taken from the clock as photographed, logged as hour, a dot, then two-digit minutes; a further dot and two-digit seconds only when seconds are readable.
4.21.33
